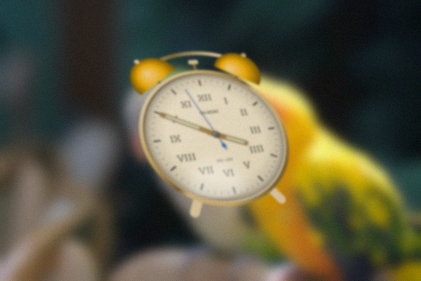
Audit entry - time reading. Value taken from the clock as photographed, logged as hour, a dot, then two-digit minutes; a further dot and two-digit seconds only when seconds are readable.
3.49.57
